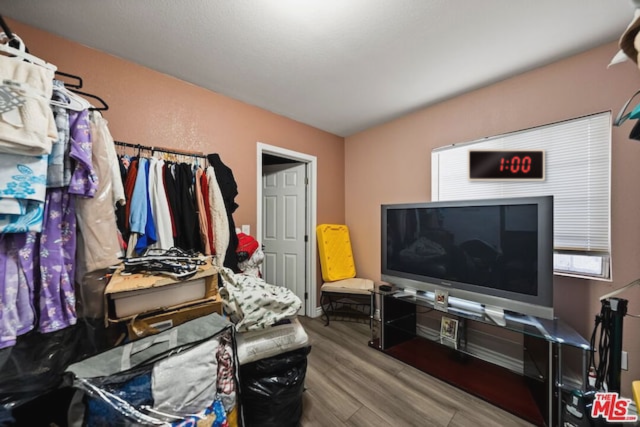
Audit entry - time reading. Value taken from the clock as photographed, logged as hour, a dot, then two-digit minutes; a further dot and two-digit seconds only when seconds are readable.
1.00
